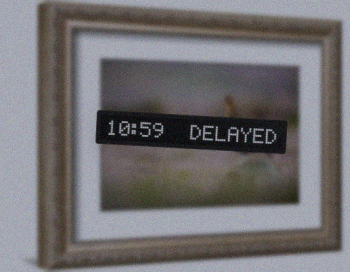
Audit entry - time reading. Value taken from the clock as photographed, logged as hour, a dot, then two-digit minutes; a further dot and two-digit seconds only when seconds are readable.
10.59
